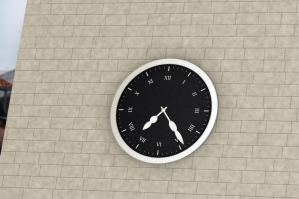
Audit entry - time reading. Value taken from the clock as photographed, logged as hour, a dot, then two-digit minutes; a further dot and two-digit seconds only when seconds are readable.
7.24
